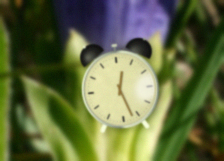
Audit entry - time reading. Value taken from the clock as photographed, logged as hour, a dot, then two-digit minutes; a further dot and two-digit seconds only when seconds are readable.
12.27
